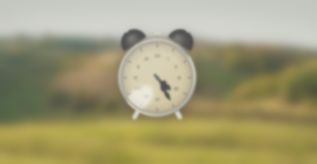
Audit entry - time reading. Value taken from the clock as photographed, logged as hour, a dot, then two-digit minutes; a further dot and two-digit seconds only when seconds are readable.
4.25
